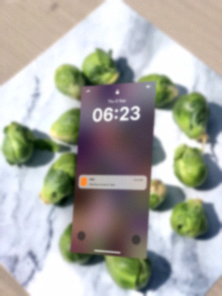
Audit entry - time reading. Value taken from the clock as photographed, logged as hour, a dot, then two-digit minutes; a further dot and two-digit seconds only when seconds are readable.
6.23
